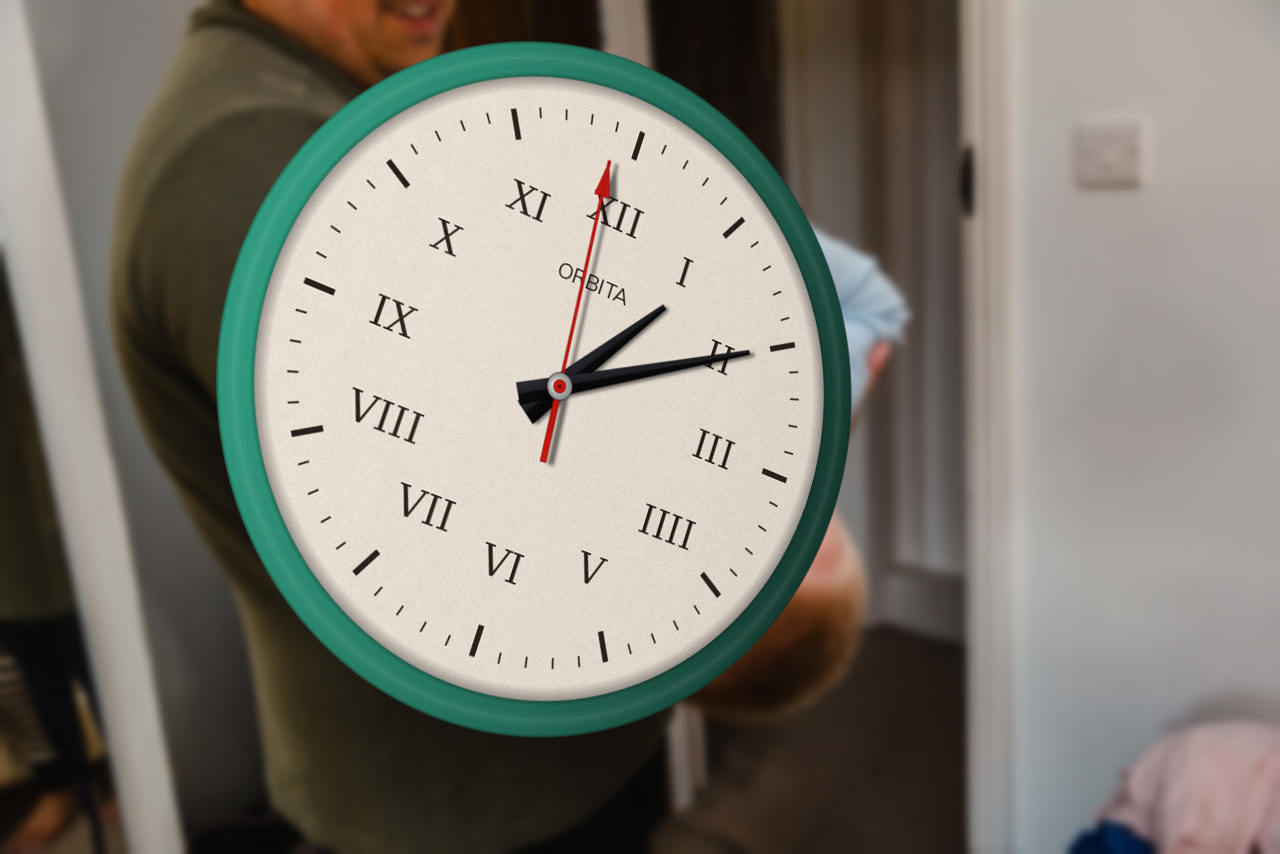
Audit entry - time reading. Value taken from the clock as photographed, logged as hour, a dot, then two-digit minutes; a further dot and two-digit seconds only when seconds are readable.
1.09.59
